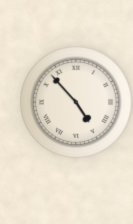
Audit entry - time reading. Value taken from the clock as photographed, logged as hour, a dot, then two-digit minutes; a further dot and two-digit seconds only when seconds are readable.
4.53
